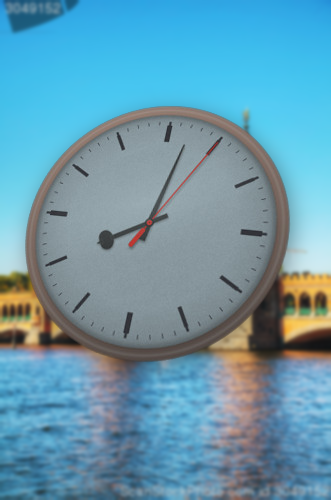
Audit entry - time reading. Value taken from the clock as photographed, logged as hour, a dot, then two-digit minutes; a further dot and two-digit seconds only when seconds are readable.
8.02.05
